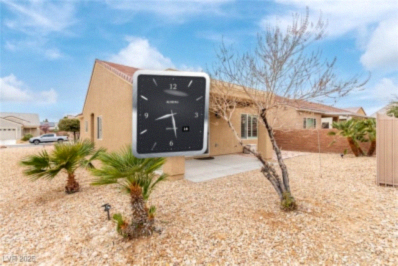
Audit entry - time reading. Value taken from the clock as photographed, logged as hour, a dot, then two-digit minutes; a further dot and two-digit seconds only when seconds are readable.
8.28
